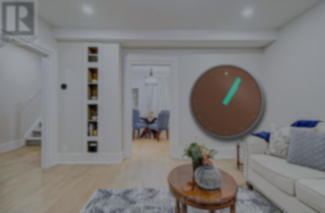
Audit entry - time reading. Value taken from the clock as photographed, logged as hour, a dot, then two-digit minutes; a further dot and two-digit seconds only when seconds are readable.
1.05
